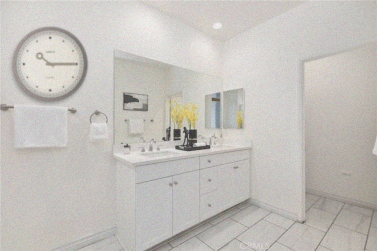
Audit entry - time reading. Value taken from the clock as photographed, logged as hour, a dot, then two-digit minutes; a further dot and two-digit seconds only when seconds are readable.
10.15
